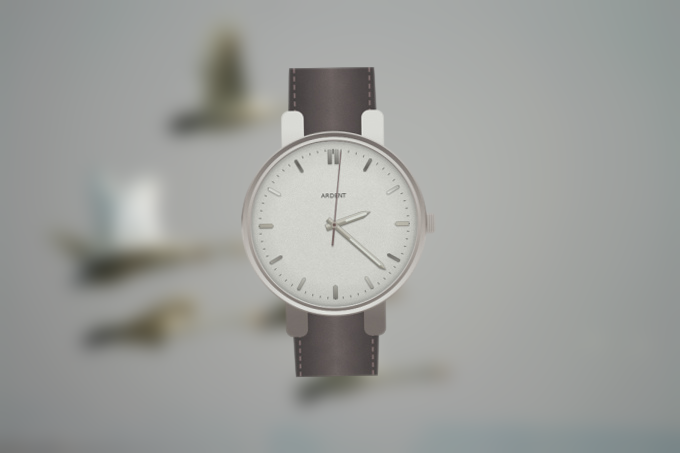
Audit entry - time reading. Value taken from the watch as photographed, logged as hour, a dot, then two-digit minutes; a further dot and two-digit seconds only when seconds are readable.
2.22.01
